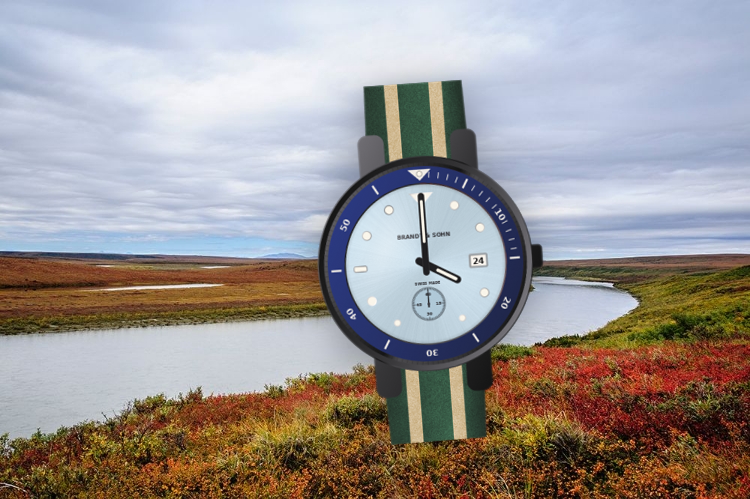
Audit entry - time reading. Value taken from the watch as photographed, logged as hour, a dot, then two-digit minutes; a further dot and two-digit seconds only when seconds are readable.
4.00
